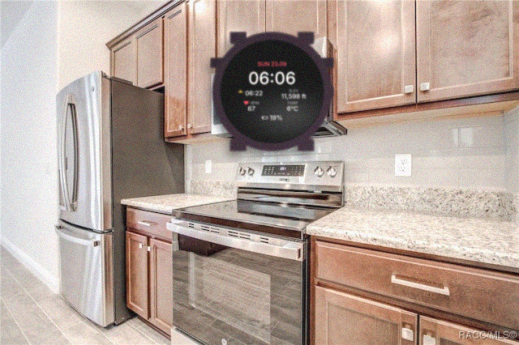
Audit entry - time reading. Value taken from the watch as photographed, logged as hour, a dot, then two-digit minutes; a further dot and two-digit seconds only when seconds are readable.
6.06
